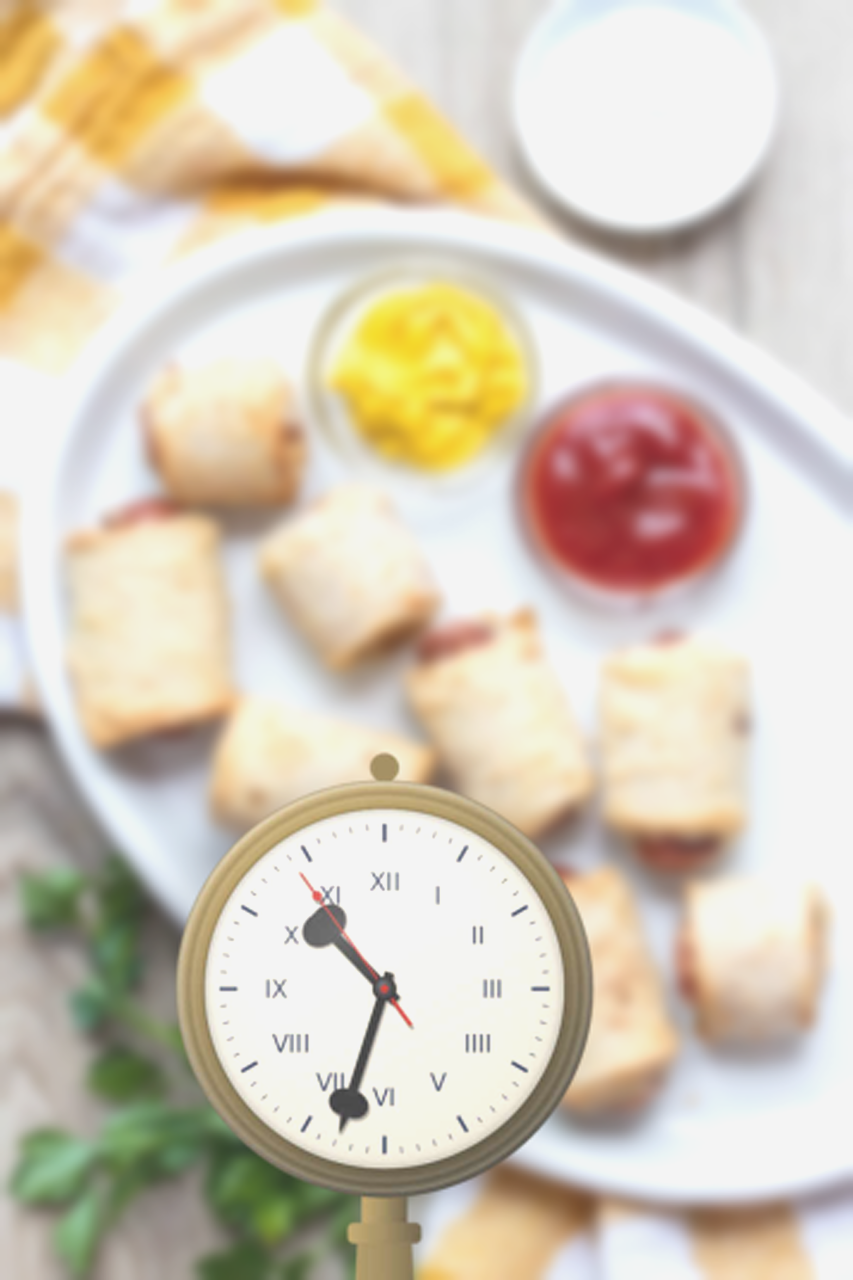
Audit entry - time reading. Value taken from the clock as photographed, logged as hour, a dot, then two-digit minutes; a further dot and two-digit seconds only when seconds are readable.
10.32.54
